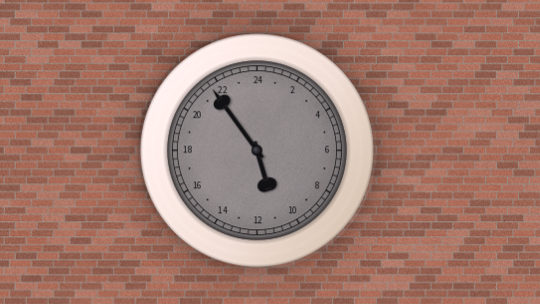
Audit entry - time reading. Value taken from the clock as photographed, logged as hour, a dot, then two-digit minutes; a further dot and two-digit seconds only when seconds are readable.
10.54
